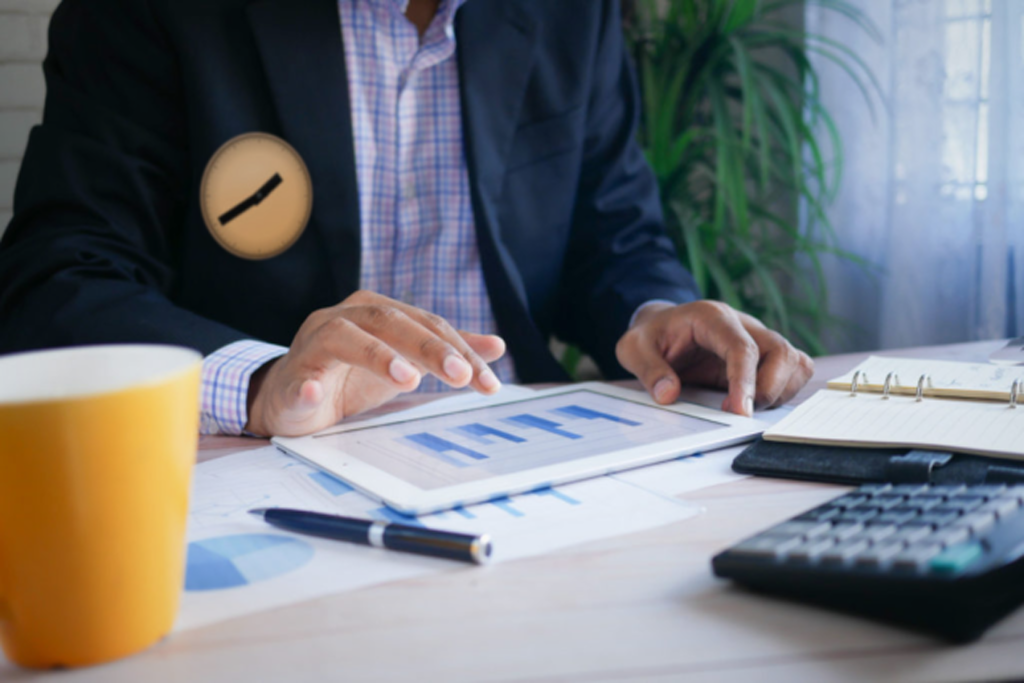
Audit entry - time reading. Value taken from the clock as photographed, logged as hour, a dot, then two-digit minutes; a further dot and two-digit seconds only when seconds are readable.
1.40
